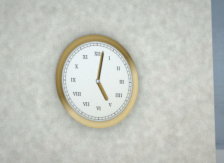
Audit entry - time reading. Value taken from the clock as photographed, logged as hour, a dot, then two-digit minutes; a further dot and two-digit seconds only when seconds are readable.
5.02
